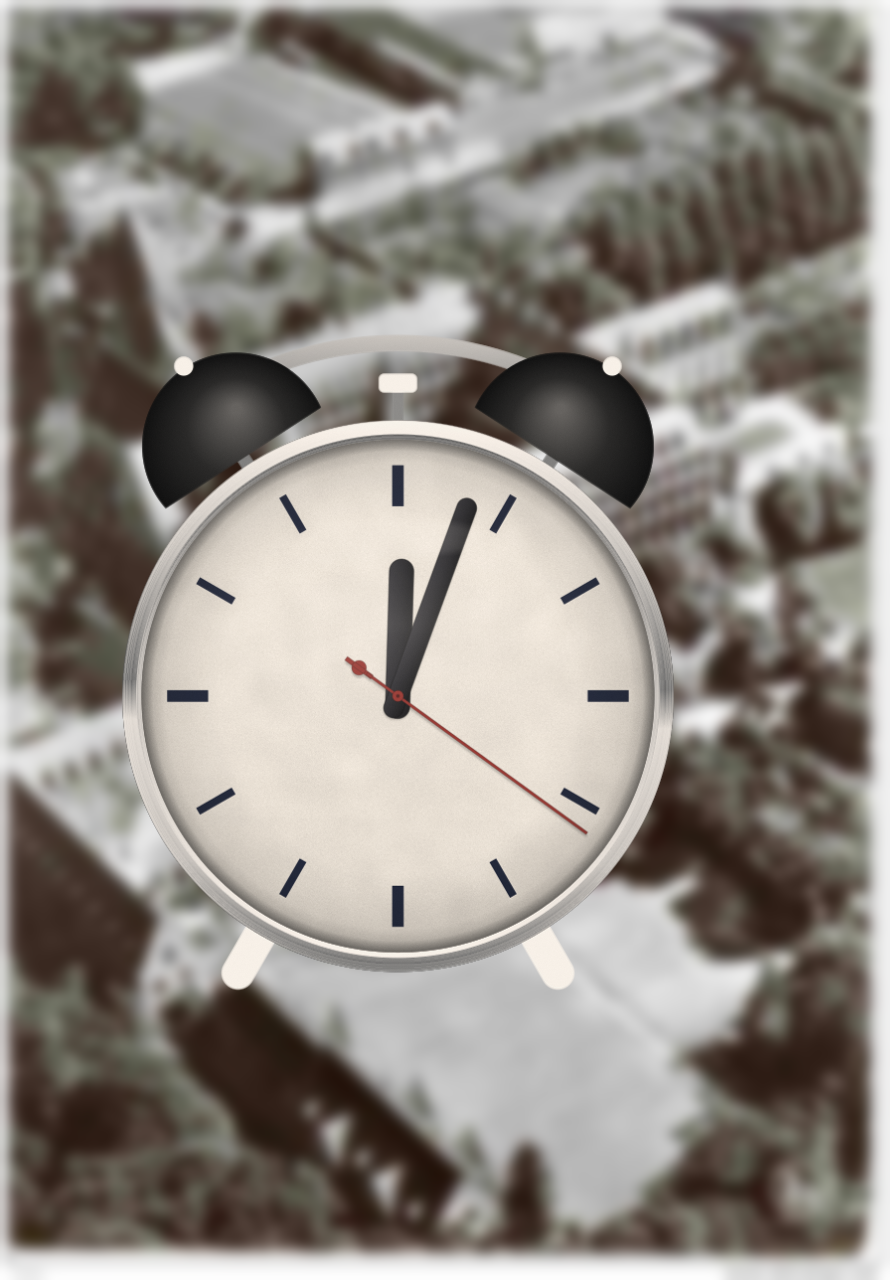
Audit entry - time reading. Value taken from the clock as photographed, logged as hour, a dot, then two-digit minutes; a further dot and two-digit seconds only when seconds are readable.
12.03.21
